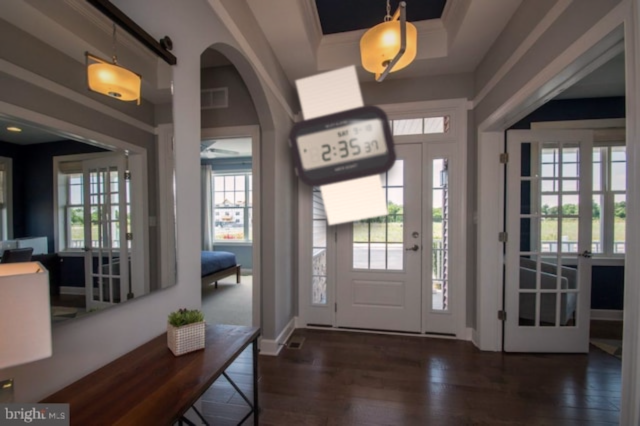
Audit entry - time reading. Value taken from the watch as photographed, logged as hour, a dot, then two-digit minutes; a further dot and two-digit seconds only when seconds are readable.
2.35
